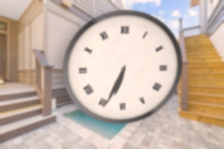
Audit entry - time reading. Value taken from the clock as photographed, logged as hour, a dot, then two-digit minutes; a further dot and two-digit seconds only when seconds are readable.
6.34
